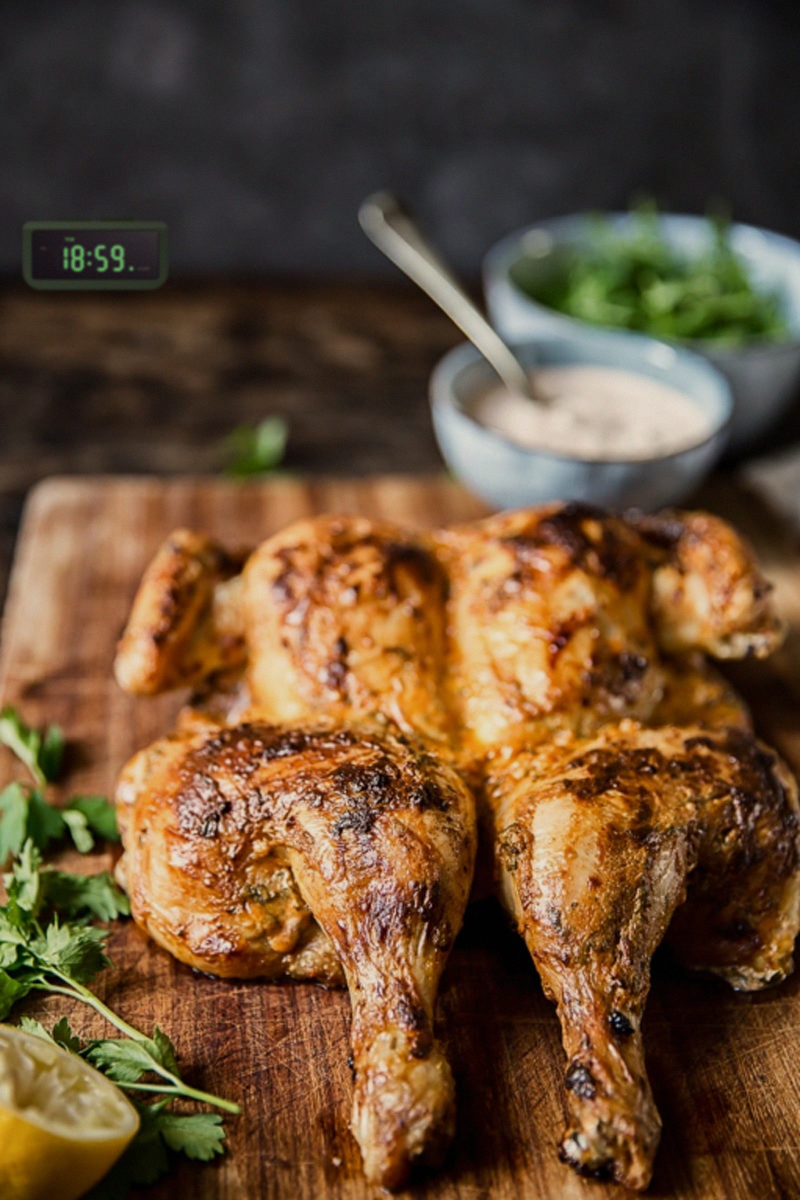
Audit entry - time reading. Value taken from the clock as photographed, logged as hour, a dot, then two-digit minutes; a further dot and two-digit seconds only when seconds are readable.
18.59
